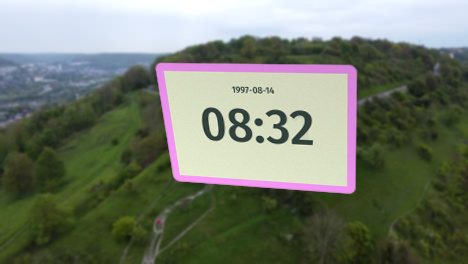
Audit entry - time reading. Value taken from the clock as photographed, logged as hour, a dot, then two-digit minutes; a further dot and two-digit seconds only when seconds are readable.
8.32
